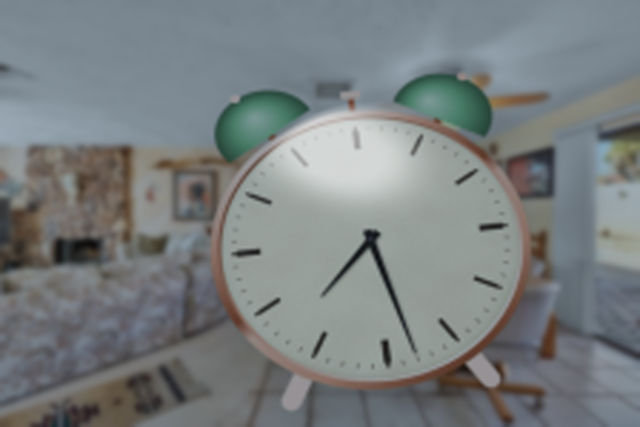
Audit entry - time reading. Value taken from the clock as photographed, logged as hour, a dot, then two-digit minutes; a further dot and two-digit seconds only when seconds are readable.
7.28
